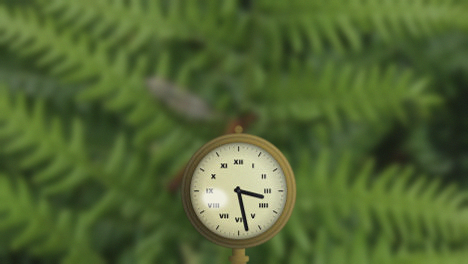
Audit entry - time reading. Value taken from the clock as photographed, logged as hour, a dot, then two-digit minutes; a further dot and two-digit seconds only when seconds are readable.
3.28
